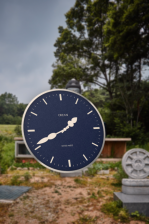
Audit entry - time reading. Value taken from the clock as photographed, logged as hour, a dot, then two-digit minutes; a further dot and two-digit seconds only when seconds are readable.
1.41
